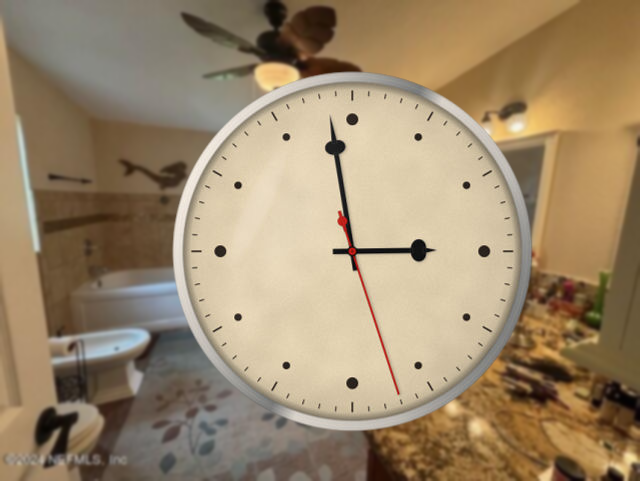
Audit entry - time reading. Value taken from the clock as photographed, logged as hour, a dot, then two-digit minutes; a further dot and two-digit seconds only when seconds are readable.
2.58.27
